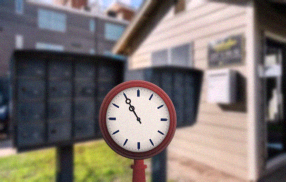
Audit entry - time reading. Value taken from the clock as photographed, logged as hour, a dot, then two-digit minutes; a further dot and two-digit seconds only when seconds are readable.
10.55
